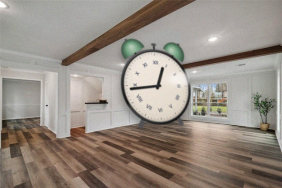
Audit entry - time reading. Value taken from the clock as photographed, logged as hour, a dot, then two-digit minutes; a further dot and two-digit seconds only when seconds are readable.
12.44
